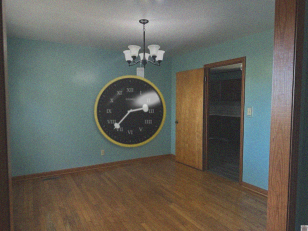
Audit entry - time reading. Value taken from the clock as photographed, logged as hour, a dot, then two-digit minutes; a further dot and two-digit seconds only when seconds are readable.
2.37
